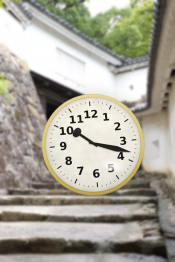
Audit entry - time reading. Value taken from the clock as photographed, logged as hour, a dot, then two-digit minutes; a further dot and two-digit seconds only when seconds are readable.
10.18
